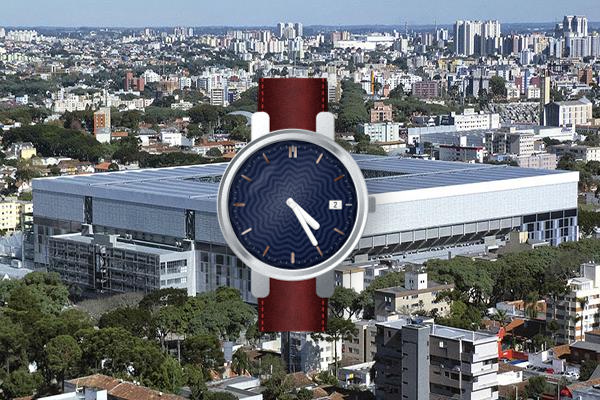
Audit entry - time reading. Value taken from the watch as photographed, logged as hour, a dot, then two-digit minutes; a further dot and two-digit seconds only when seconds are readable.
4.25
